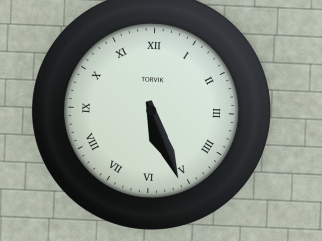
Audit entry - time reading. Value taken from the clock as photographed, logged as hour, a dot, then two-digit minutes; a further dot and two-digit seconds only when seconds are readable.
5.26
